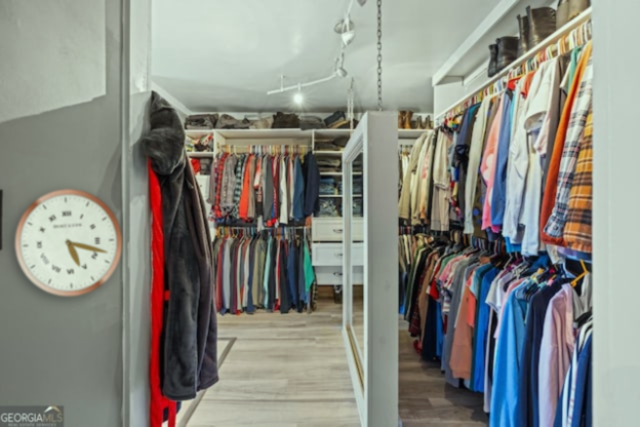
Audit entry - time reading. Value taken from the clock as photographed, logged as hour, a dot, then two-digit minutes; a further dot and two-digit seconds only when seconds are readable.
5.18
